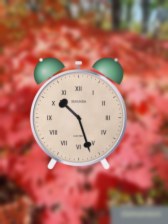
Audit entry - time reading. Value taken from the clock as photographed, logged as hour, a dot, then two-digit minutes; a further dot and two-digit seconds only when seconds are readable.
10.27
